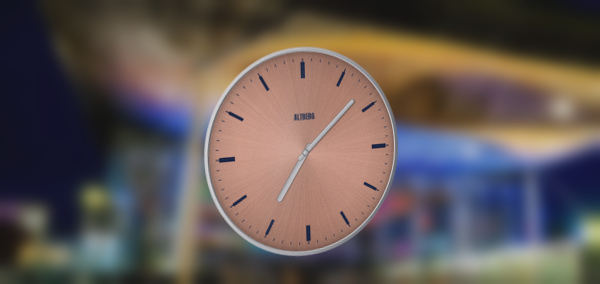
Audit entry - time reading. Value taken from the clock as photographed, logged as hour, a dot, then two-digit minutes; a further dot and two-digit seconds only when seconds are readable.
7.08
